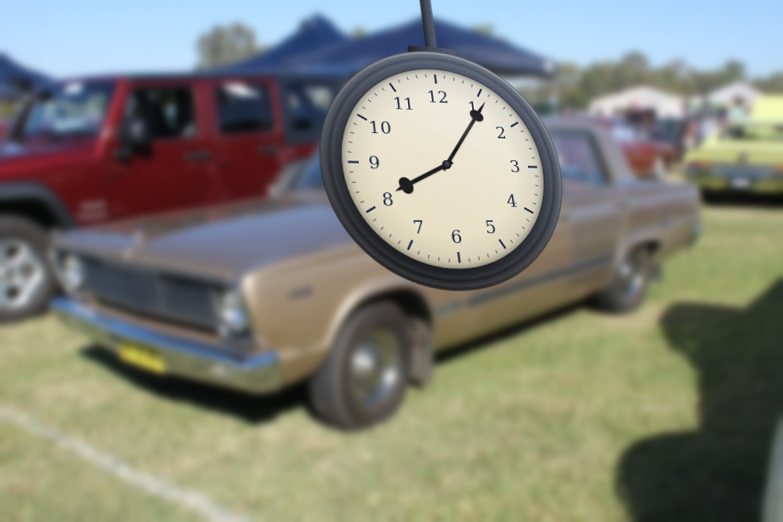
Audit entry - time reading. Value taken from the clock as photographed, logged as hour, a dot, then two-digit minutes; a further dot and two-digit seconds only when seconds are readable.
8.06
